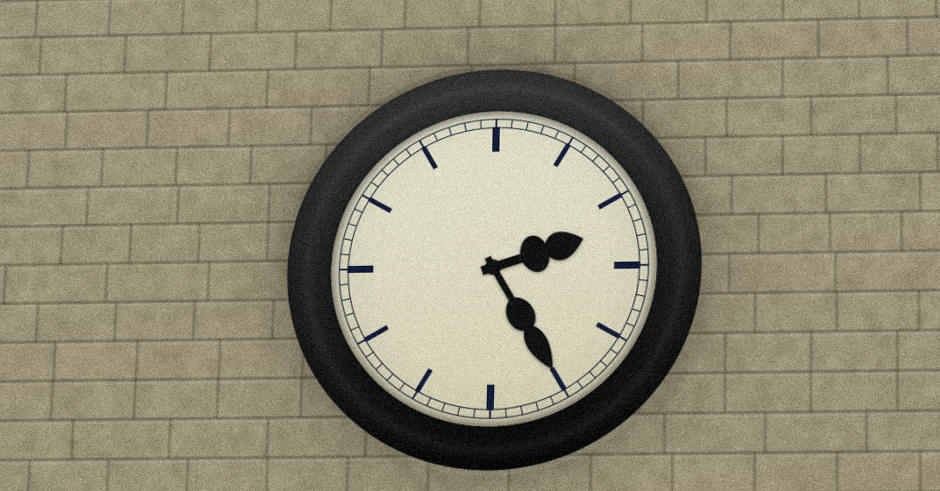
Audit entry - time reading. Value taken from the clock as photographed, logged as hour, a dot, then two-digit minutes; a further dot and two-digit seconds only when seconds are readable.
2.25
